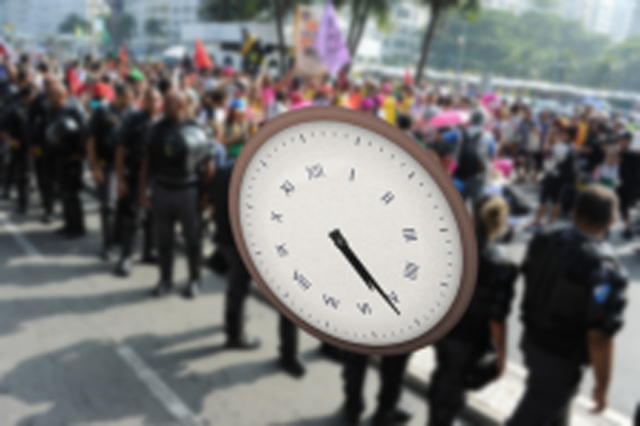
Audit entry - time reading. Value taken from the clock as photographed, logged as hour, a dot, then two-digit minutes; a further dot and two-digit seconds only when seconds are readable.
5.26
